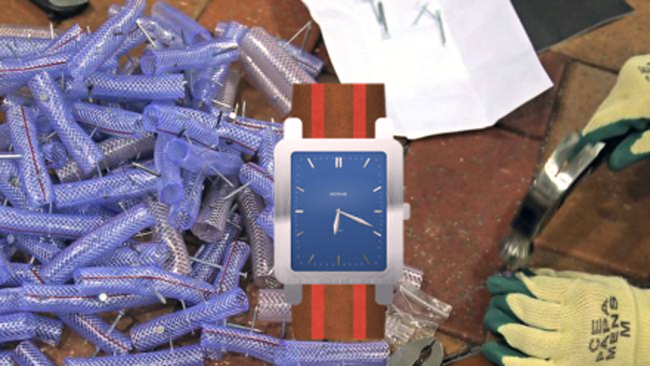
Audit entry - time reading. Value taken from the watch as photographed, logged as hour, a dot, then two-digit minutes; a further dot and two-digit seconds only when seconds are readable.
6.19
